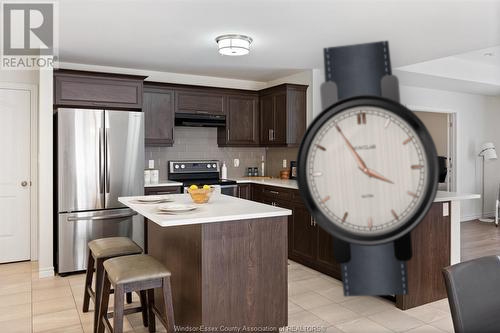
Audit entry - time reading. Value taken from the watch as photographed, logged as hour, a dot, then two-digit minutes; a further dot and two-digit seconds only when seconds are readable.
3.55
